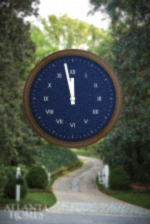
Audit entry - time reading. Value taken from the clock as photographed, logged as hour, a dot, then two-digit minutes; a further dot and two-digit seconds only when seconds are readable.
11.58
